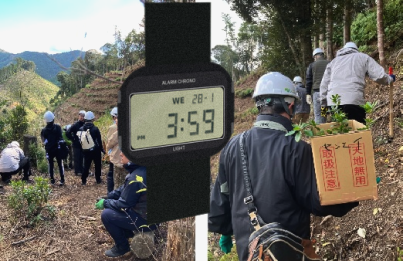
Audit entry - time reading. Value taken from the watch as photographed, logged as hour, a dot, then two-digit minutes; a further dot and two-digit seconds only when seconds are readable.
3.59
